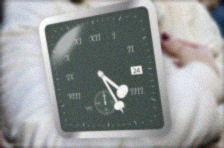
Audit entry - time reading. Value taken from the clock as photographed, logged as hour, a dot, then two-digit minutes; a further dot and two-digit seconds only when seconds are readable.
4.26
